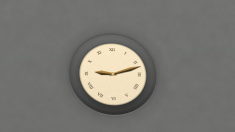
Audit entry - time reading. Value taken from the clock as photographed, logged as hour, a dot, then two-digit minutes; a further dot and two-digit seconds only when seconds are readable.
9.12
